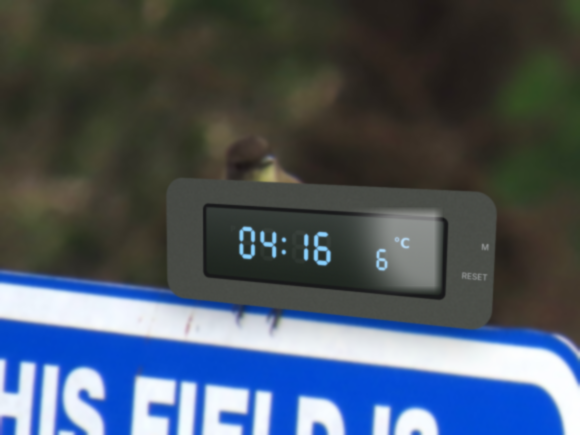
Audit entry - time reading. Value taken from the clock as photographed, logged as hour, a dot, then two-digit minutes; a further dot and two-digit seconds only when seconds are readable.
4.16
